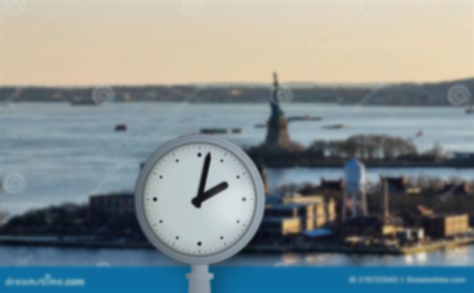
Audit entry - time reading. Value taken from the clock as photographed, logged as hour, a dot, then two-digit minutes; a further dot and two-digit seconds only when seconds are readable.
2.02
